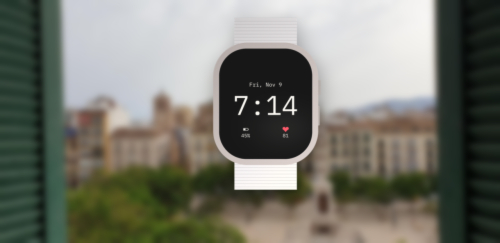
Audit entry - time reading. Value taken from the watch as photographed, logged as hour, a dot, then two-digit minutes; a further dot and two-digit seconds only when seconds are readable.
7.14
